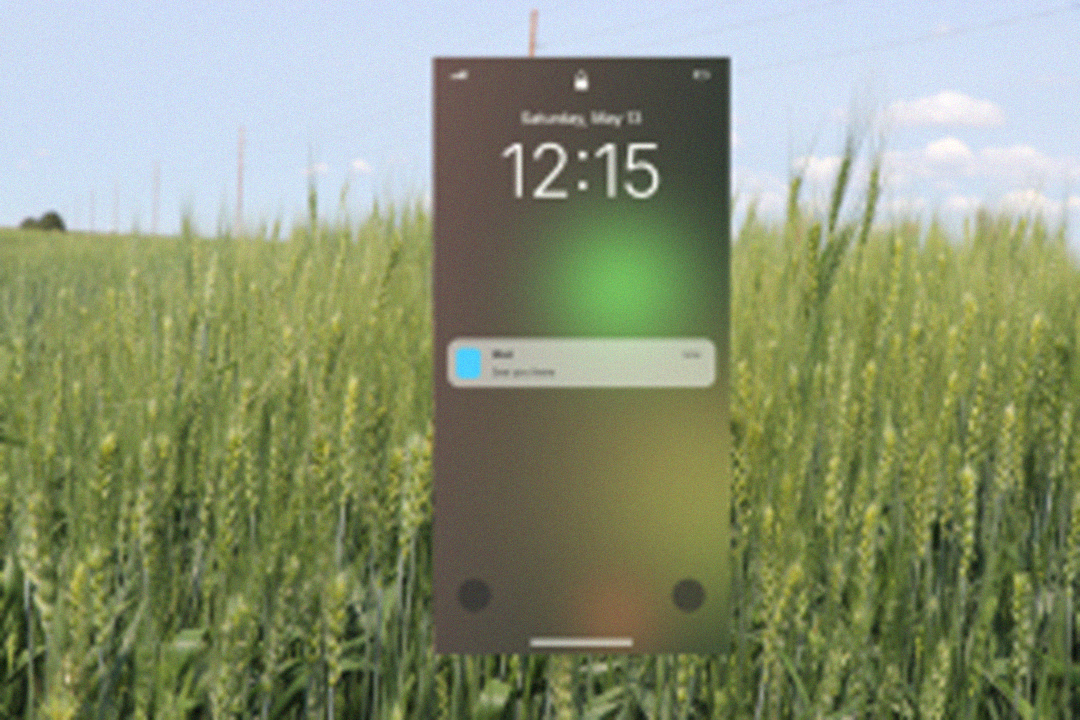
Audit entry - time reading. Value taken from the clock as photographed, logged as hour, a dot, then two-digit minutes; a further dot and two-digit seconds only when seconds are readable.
12.15
